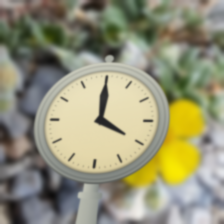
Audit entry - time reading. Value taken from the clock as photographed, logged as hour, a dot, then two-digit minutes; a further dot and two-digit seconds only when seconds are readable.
4.00
